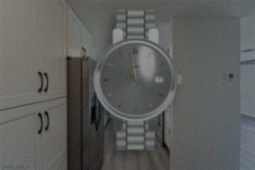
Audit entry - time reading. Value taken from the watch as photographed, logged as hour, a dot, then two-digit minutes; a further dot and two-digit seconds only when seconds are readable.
10.58
